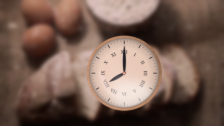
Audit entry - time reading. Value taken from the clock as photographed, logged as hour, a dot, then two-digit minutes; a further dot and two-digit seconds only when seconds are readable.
8.00
